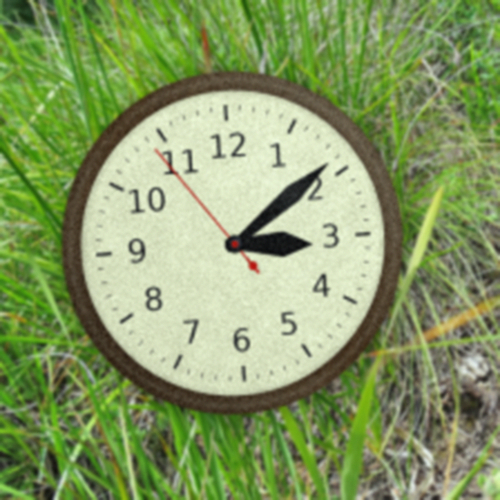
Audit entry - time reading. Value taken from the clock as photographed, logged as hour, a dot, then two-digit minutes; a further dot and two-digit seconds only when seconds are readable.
3.08.54
